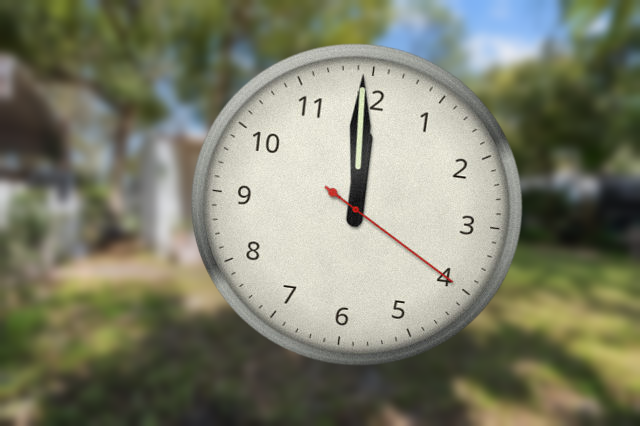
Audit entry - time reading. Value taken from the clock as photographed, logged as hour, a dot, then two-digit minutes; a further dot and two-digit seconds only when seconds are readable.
11.59.20
